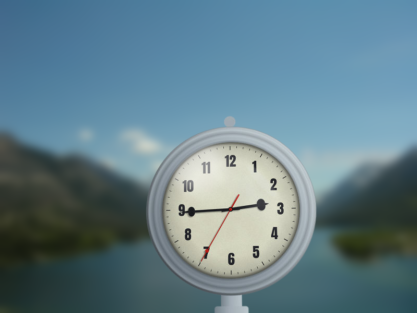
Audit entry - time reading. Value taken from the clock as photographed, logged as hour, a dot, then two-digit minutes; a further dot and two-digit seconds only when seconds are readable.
2.44.35
